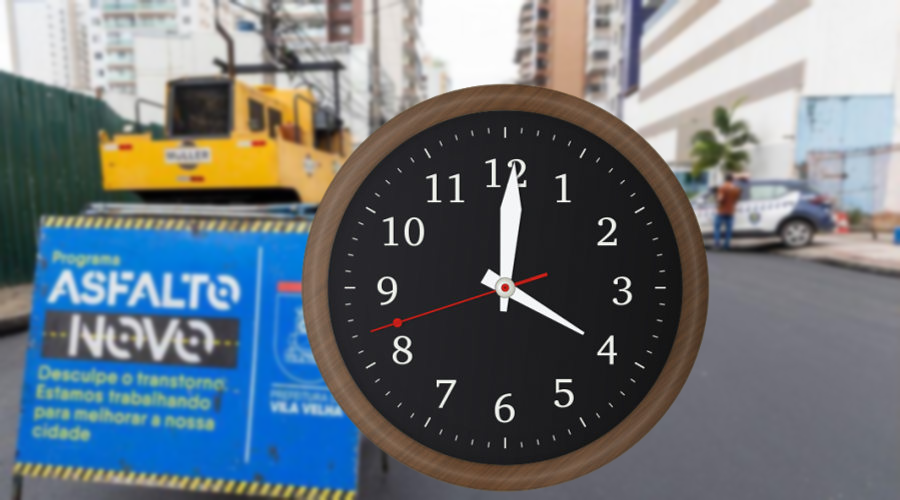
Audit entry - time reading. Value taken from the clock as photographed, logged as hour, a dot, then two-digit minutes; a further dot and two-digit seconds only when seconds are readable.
4.00.42
